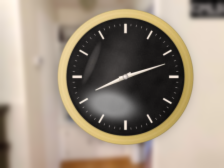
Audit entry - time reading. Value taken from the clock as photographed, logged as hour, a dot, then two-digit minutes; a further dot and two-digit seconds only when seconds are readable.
8.12
